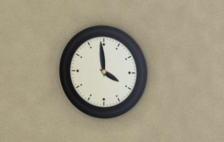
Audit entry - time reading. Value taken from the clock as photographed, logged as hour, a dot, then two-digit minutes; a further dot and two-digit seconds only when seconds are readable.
3.59
